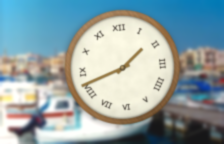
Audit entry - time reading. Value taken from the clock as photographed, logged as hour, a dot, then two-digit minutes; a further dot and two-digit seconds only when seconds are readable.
1.42
